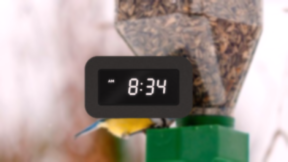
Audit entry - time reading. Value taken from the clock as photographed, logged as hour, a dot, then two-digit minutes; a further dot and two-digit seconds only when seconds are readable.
8.34
